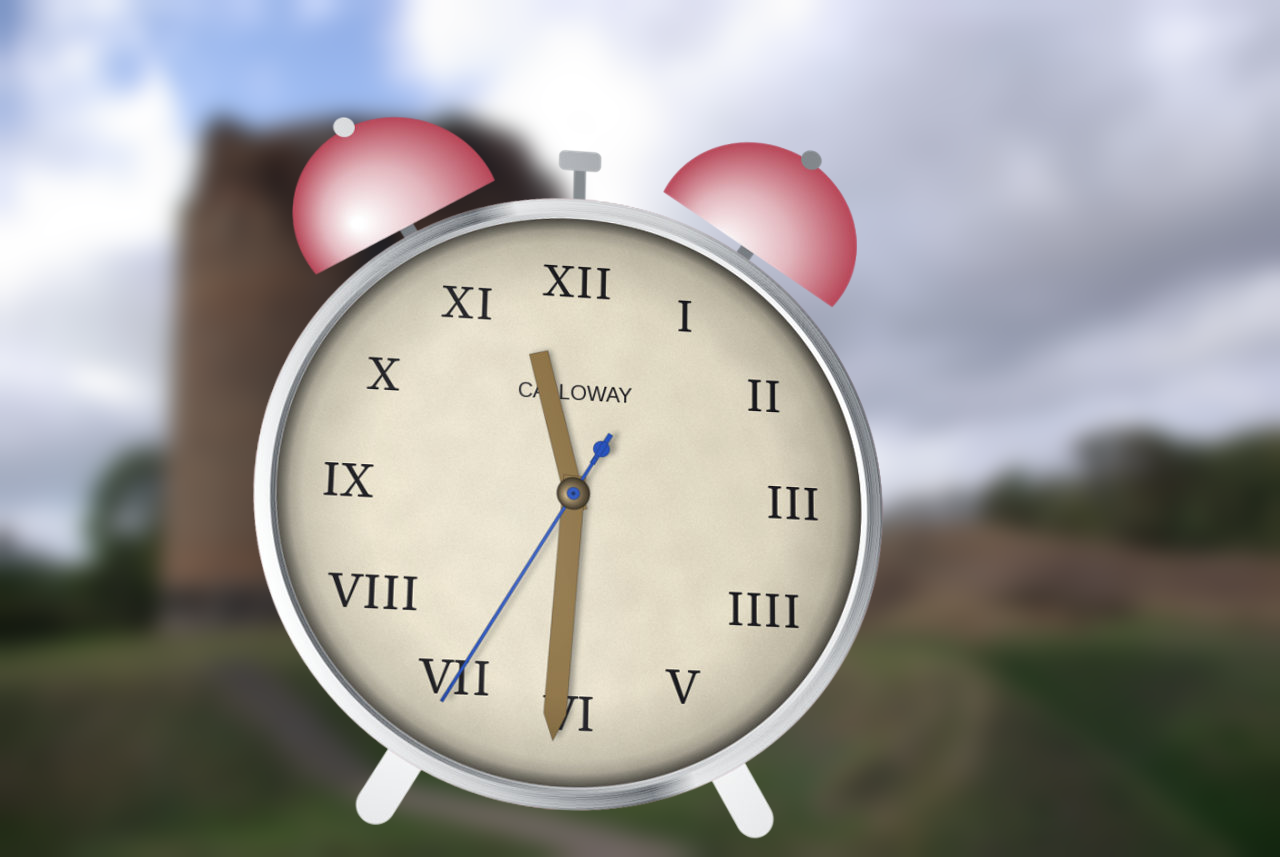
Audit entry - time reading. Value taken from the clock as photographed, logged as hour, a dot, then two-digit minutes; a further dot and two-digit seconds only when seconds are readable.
11.30.35
